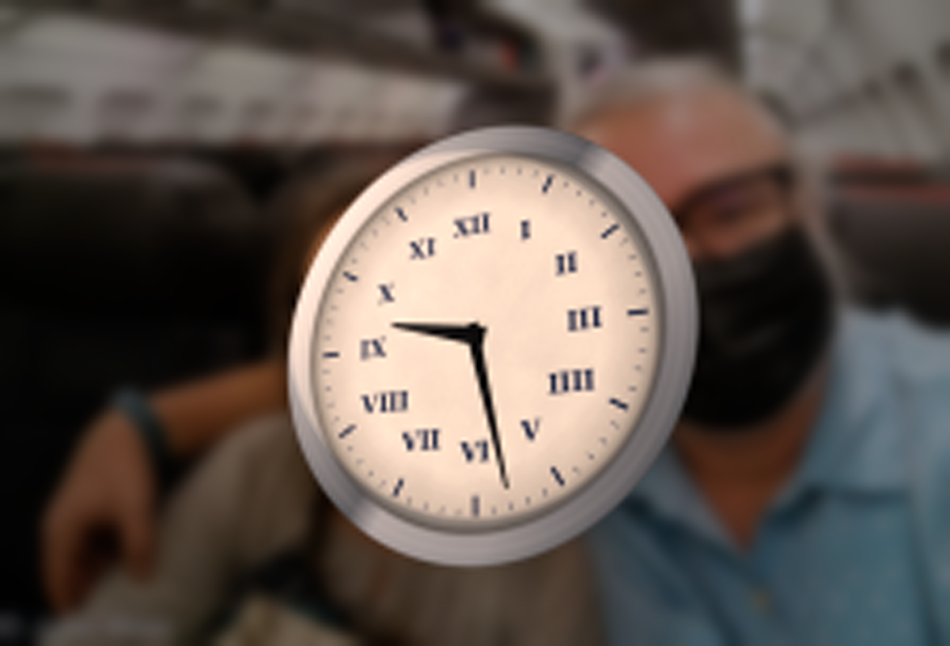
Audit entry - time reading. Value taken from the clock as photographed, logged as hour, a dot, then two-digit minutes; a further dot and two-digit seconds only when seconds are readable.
9.28
